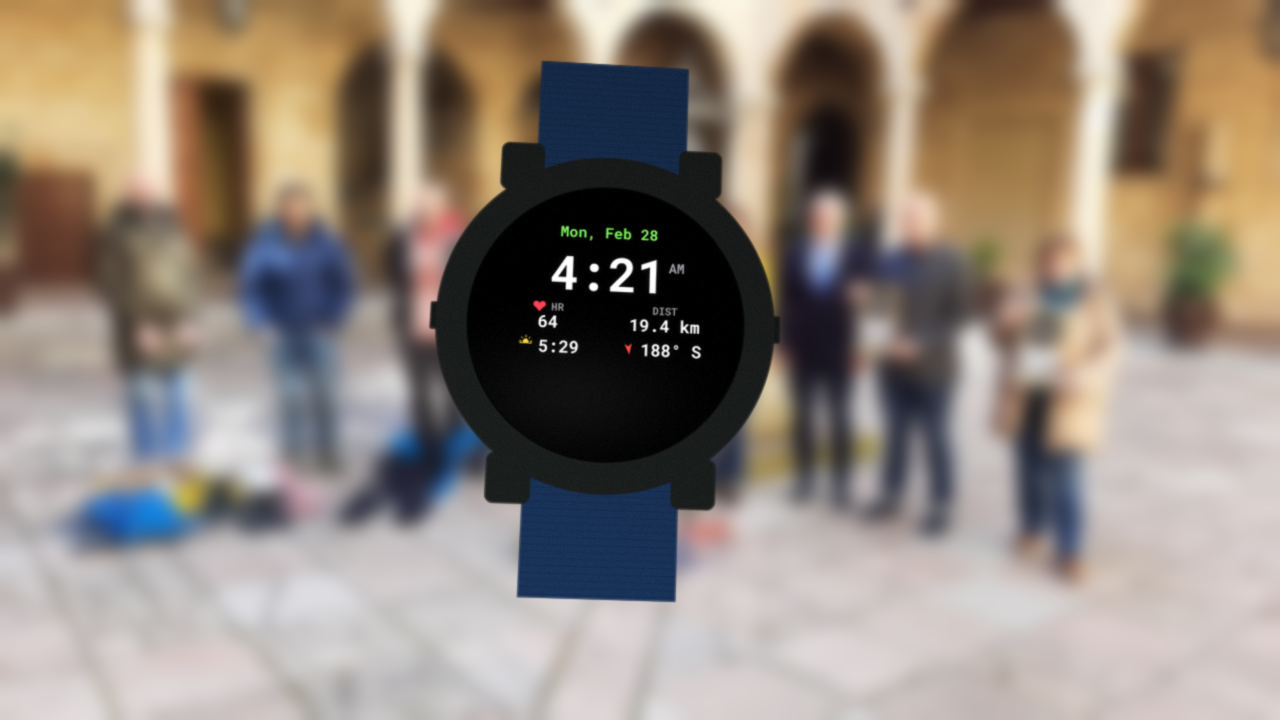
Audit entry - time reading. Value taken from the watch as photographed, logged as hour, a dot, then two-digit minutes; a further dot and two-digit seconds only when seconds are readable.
4.21
